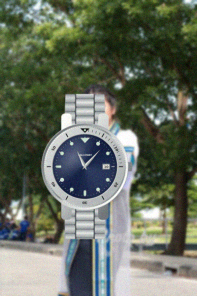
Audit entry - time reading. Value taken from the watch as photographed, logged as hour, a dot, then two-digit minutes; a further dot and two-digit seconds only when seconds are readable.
11.07
